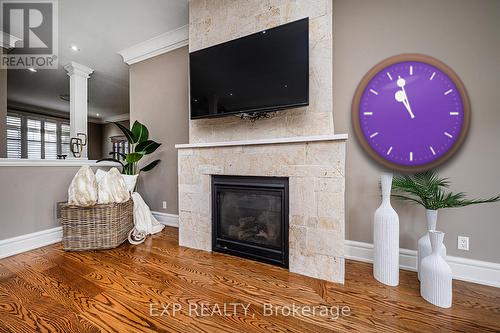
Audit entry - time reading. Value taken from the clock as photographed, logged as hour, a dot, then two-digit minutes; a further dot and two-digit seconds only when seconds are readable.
10.57
